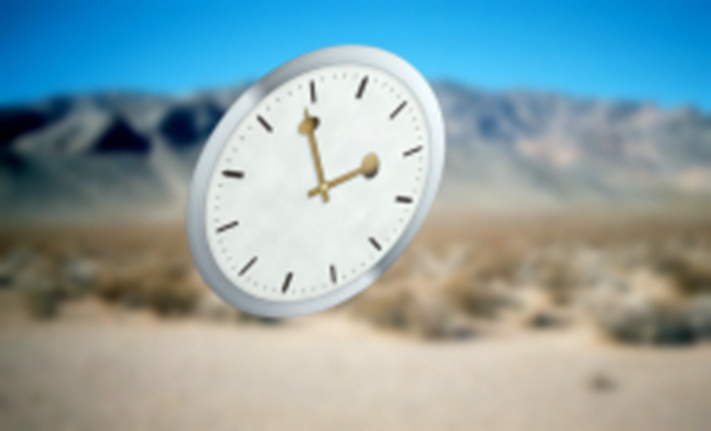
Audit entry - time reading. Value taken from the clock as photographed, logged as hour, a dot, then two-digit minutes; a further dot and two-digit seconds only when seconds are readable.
1.54
